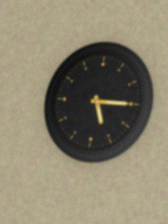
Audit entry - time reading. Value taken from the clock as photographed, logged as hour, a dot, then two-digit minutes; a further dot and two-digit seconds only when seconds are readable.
5.15
